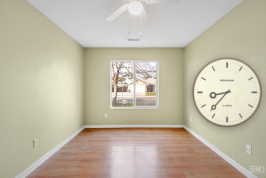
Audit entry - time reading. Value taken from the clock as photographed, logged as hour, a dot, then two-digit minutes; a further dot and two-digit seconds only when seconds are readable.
8.37
